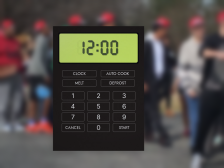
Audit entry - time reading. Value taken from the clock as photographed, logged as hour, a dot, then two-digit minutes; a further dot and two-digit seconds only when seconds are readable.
12.00
